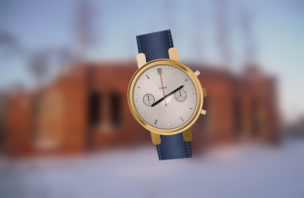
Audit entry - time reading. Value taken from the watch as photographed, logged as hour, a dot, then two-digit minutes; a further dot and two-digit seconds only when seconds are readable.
8.11
